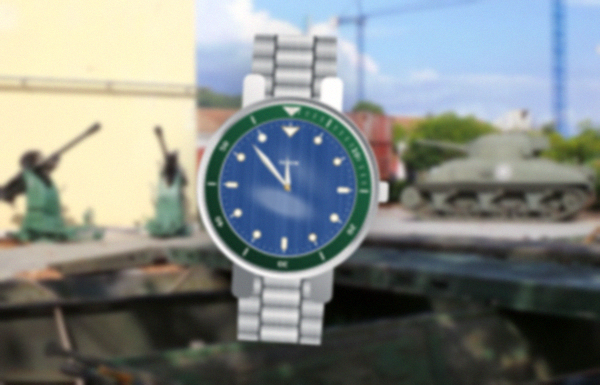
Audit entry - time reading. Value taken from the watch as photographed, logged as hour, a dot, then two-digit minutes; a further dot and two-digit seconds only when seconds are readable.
11.53
